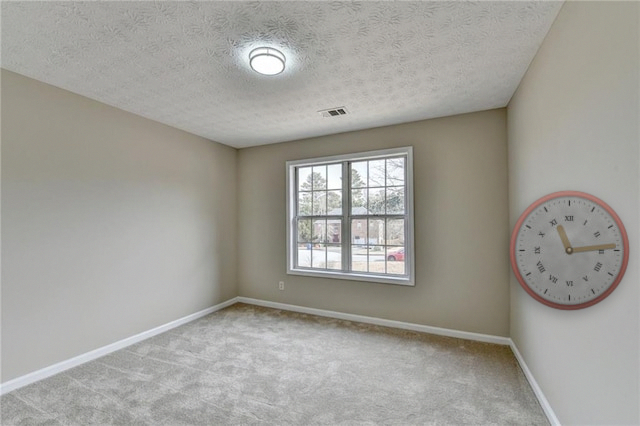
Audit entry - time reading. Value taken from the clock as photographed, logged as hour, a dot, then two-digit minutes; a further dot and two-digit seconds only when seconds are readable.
11.14
